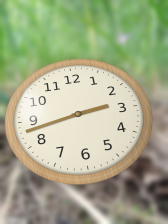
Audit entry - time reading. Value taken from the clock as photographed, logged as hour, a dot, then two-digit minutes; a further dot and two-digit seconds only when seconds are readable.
2.43
